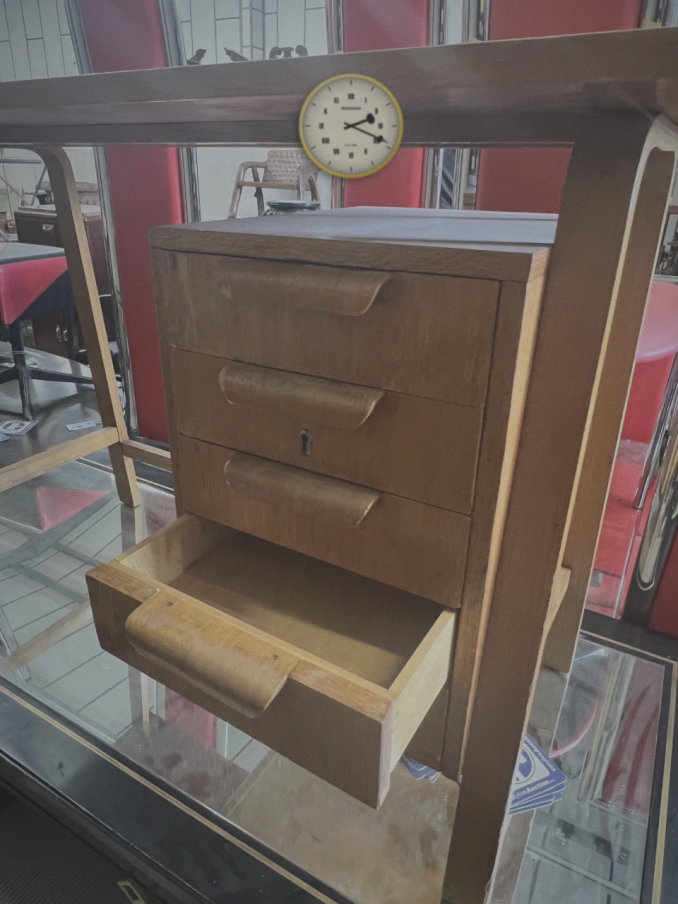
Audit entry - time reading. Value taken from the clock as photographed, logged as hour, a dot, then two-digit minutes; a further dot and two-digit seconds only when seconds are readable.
2.19
